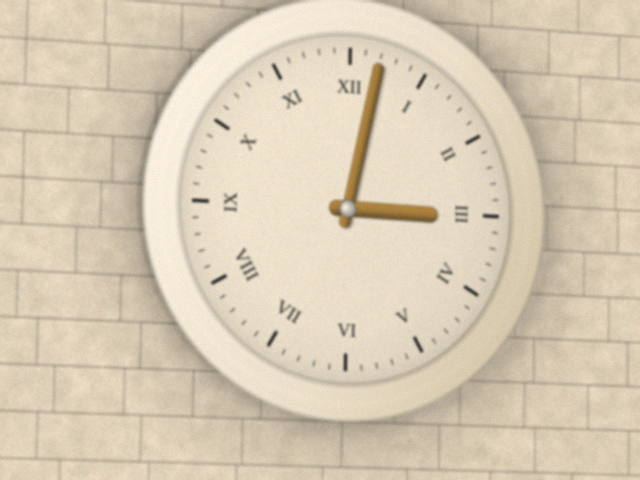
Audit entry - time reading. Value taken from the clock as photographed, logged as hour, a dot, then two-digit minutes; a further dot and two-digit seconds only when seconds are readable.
3.02
